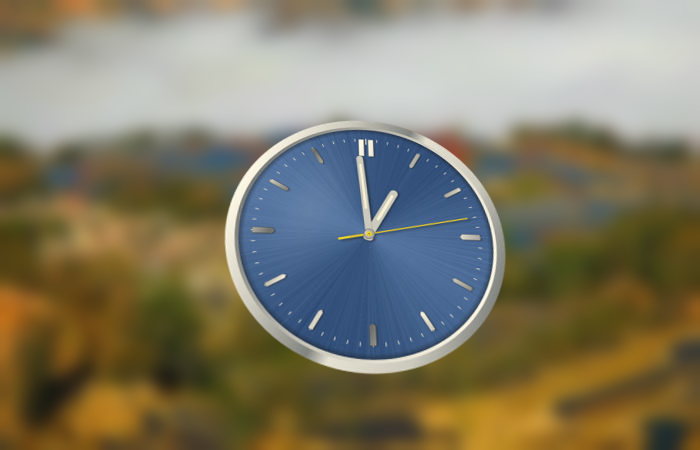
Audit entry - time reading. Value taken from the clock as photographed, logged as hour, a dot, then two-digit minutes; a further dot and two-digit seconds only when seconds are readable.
12.59.13
